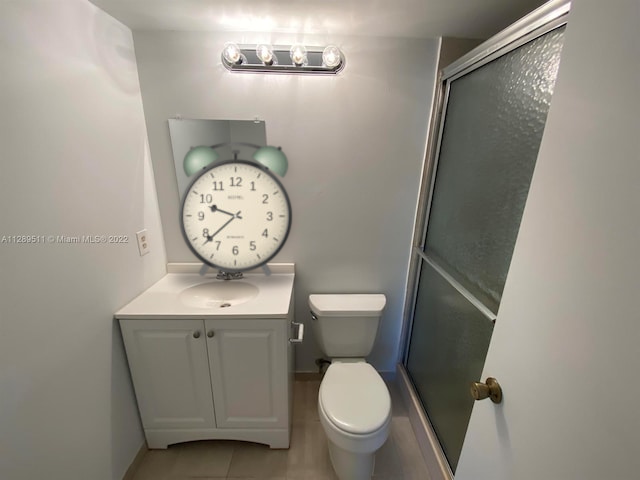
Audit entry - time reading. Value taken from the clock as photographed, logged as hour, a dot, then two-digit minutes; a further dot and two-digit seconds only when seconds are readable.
9.38
